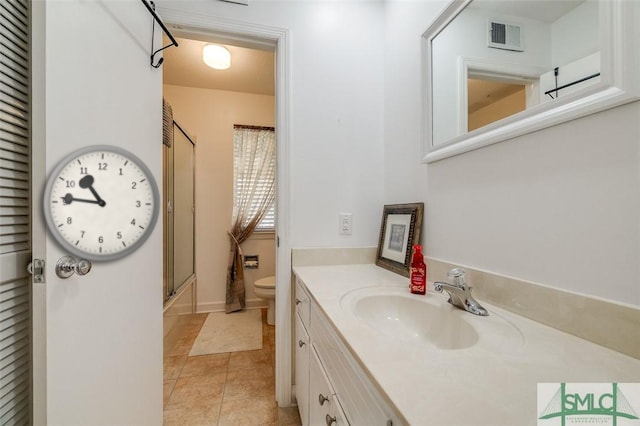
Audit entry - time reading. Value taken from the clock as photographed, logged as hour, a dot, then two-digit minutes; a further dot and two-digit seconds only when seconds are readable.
10.46
